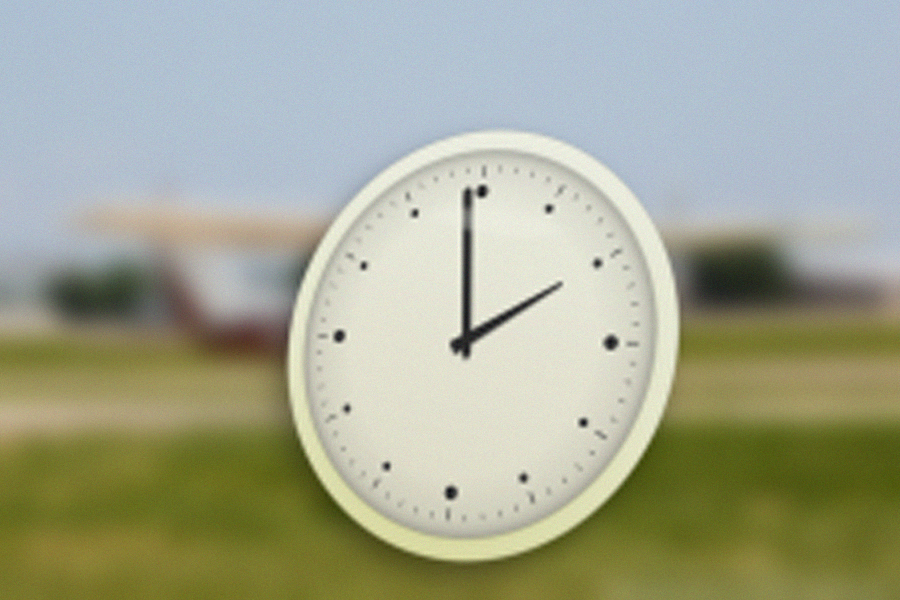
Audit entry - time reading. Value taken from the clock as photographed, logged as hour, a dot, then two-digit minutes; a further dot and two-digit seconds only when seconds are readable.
1.59
